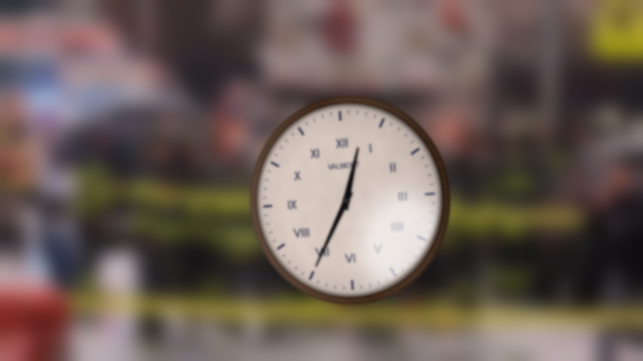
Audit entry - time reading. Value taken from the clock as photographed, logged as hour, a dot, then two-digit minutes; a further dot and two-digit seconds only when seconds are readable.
12.35
